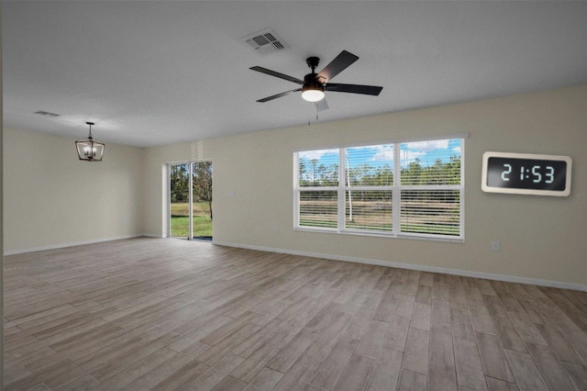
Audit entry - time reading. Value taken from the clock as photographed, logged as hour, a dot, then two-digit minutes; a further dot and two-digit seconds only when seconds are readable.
21.53
